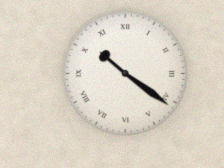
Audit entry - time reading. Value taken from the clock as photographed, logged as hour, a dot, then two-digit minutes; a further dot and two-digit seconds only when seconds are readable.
10.21
